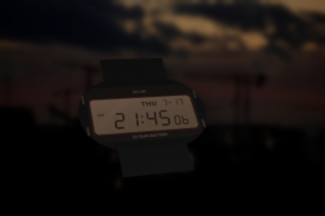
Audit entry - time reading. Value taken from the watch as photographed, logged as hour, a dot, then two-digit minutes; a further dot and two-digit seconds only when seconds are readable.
21.45.06
